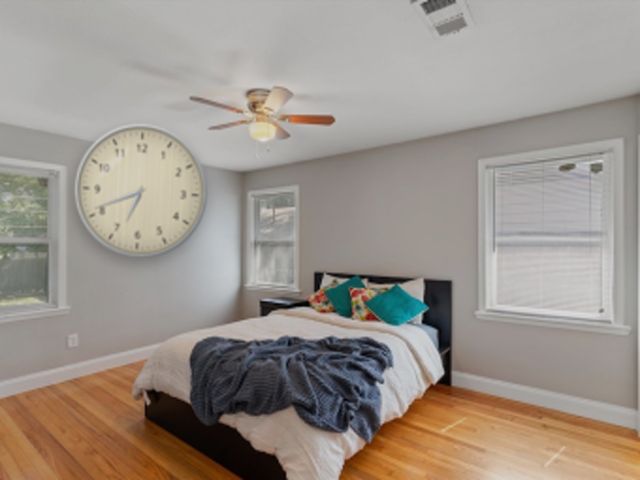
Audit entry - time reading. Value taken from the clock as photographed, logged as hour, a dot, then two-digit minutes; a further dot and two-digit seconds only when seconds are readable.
6.41
